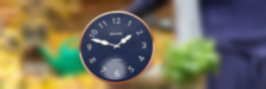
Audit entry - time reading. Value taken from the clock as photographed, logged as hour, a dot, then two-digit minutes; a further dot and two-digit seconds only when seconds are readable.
1.48
